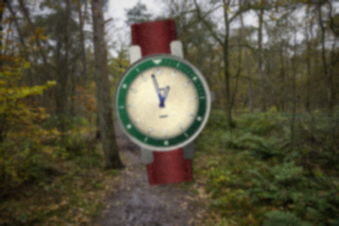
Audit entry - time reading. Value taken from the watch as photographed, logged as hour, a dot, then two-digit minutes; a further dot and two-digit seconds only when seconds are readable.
12.58
